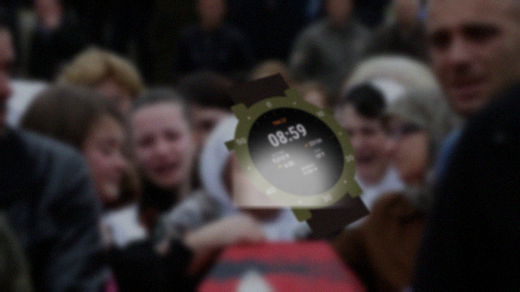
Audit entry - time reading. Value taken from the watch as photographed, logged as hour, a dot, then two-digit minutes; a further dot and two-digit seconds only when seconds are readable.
8.59
